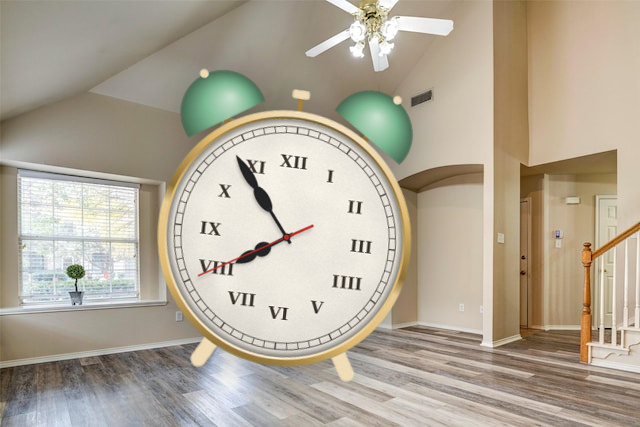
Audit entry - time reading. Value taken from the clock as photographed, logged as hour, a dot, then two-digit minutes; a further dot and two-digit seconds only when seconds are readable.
7.53.40
